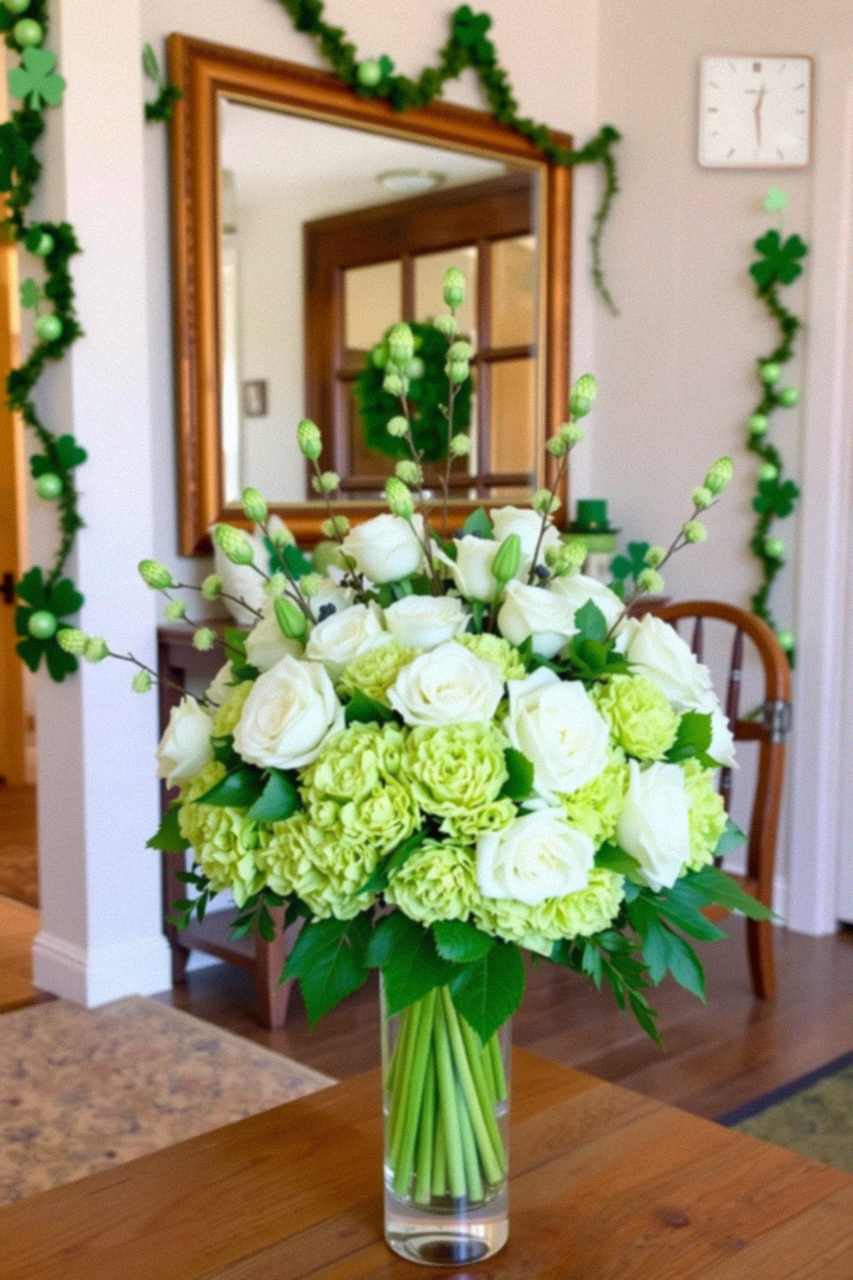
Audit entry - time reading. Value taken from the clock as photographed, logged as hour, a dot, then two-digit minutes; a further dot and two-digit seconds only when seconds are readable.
12.29
